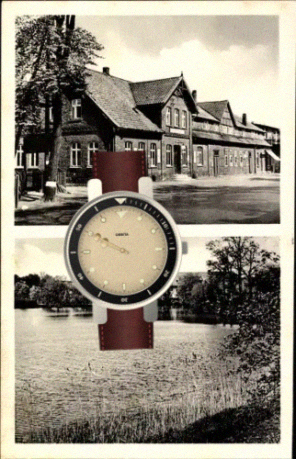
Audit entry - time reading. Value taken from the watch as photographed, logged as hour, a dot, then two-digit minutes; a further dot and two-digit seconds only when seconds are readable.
9.50
